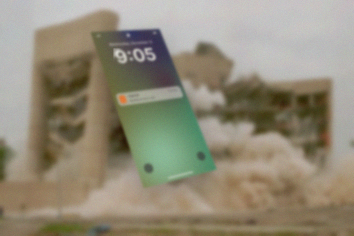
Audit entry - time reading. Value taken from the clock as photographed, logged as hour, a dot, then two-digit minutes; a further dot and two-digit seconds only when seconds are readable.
9.05
